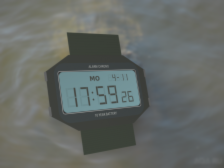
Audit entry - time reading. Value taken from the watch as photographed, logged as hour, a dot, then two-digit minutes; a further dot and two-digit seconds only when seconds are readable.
17.59.26
